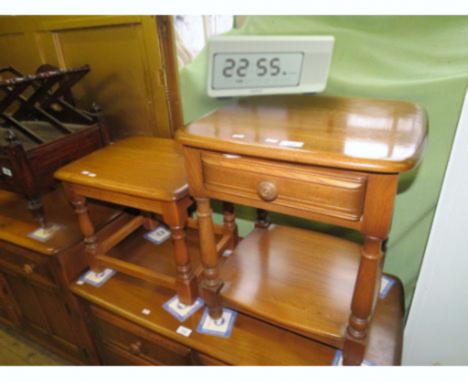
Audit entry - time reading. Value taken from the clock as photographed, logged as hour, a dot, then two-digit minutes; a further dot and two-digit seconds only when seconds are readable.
22.55
